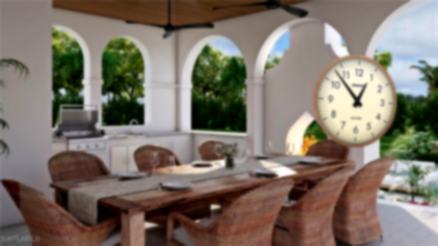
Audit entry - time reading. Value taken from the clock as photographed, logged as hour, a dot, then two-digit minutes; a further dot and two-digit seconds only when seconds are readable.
12.53
